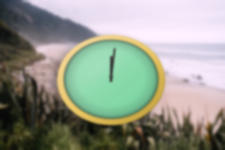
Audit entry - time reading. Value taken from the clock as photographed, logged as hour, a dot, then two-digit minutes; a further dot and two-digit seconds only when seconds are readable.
12.01
